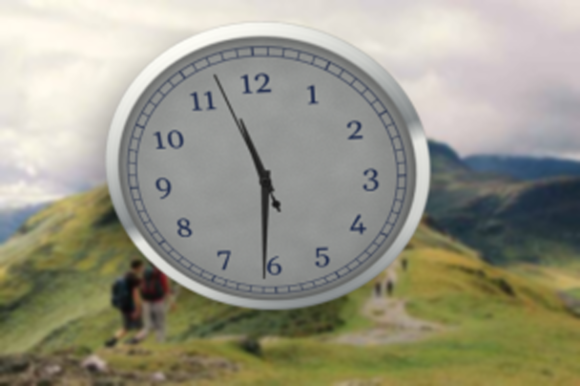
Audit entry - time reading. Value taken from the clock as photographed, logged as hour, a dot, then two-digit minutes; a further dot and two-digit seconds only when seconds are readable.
11.30.57
